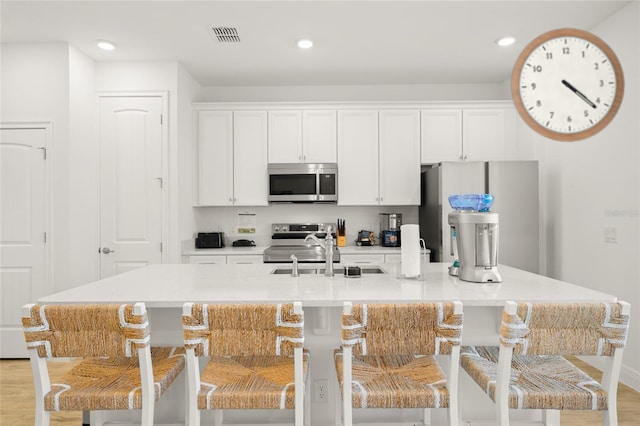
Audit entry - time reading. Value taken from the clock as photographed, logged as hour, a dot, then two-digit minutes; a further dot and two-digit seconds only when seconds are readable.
4.22
